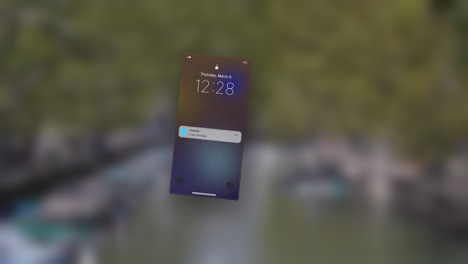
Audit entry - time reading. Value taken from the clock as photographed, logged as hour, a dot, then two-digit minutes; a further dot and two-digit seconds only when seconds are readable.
12.28
